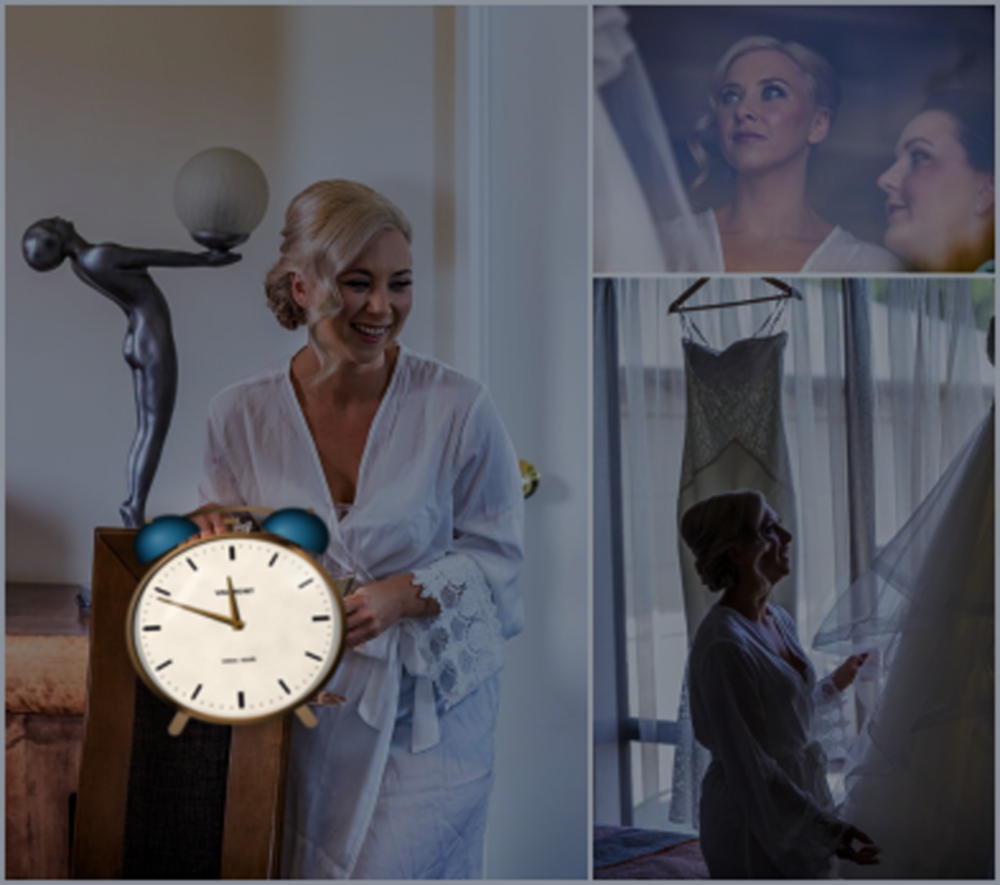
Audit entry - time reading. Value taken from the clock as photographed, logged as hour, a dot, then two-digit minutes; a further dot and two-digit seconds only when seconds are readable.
11.49
